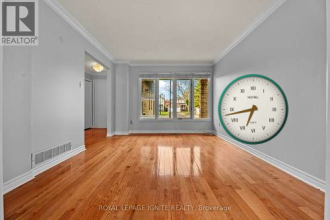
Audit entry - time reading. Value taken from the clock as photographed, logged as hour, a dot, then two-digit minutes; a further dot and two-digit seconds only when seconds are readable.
6.43
